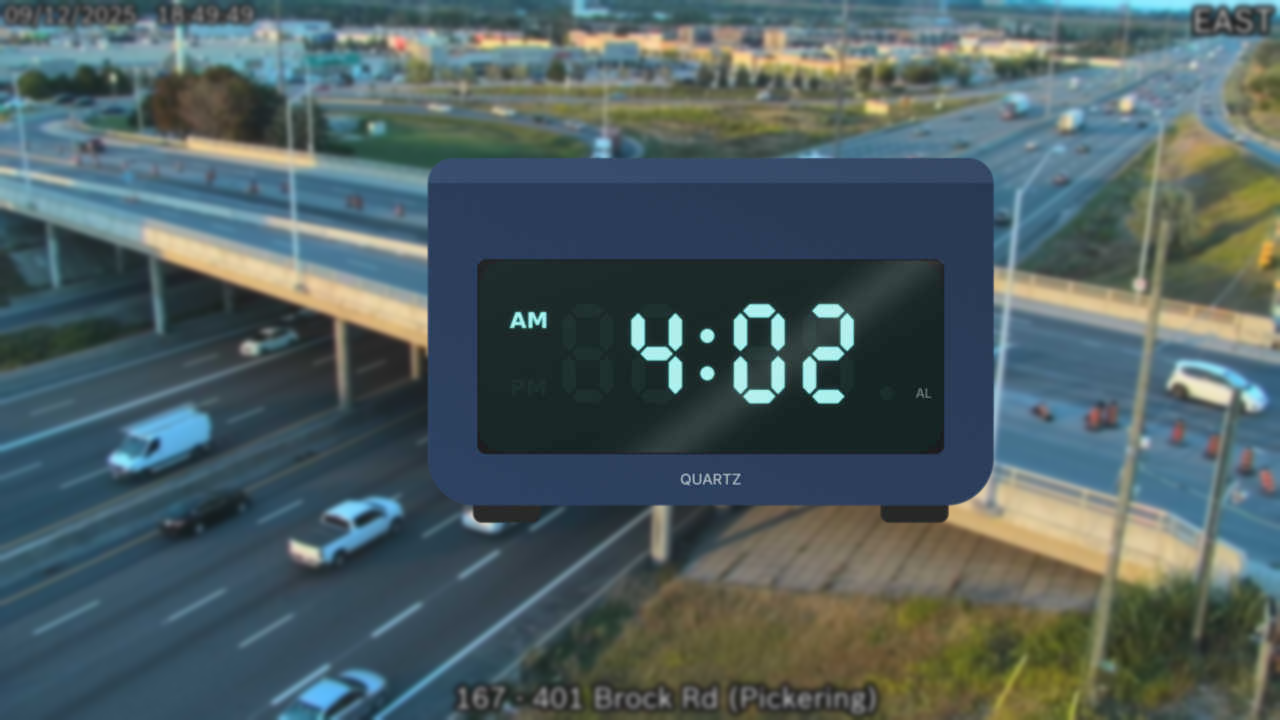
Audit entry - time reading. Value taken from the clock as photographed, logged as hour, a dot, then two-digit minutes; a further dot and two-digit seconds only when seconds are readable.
4.02
